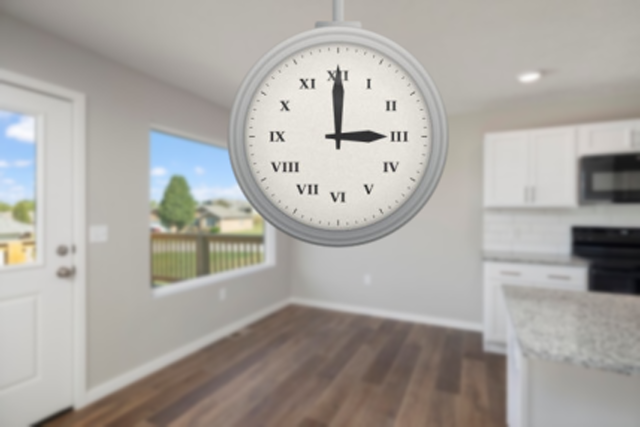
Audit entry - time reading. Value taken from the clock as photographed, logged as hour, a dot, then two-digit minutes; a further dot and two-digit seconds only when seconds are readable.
3.00
